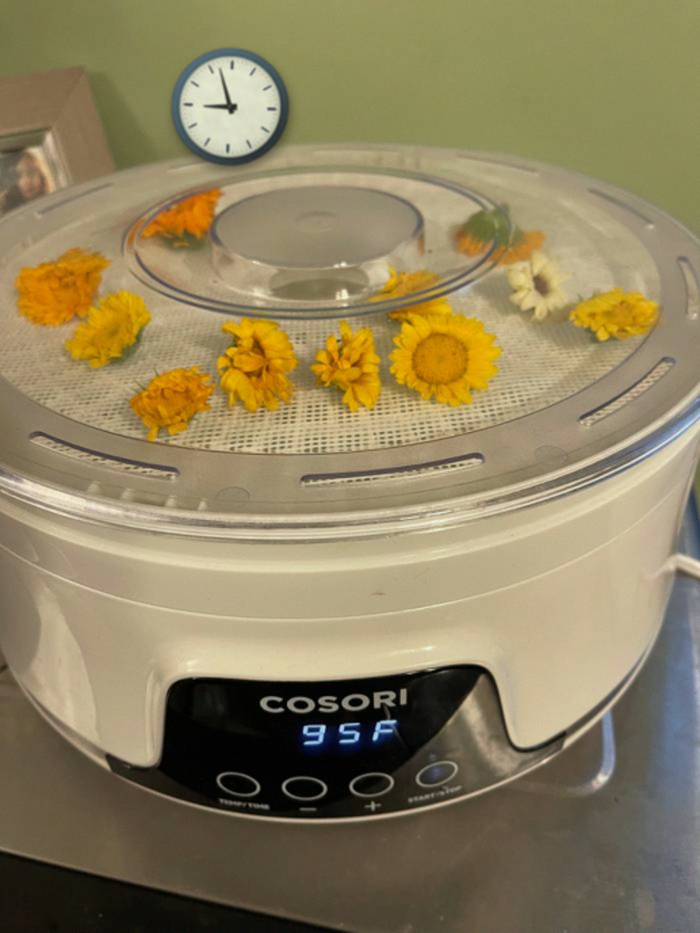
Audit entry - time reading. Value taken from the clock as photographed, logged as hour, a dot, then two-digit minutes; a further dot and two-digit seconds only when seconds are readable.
8.57
